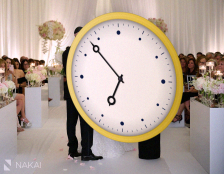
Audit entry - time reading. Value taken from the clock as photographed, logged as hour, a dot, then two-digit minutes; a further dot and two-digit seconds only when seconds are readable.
6.53
